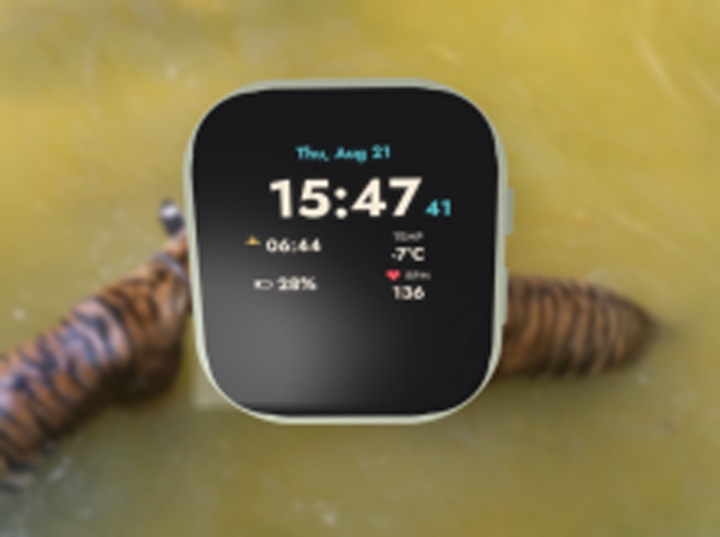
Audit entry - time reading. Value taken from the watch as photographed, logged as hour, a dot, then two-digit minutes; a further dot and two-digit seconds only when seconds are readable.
15.47
